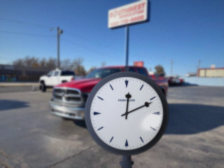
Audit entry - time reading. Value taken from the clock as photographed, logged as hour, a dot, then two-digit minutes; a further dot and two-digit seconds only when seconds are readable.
12.11
